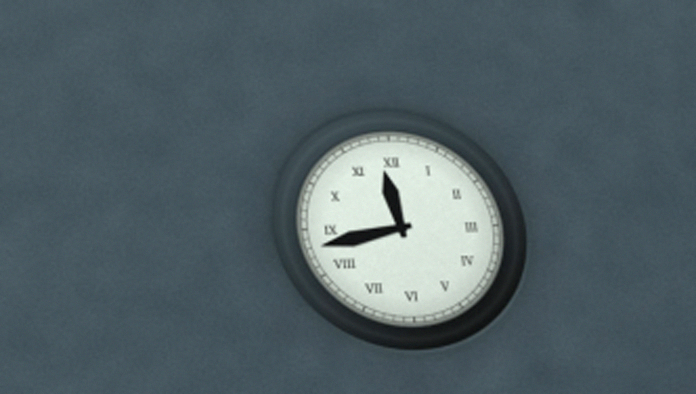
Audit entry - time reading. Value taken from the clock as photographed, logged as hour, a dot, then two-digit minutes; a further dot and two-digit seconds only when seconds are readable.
11.43
